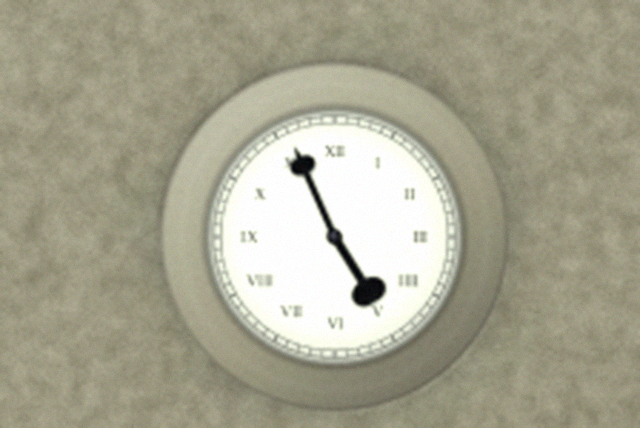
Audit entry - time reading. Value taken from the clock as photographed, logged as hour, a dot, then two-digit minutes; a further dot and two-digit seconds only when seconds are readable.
4.56
